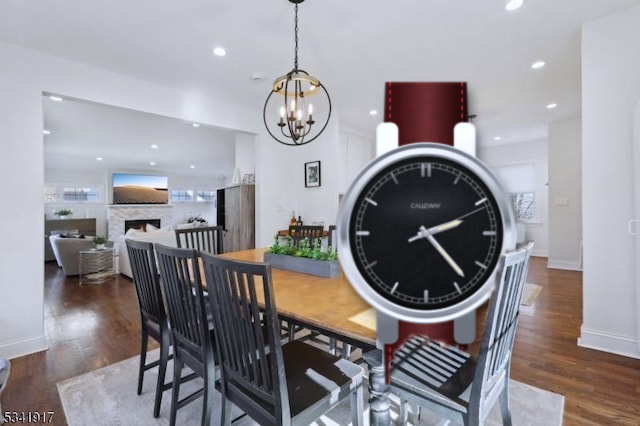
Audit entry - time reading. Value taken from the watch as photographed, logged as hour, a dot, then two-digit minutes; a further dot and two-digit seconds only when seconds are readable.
2.23.11
